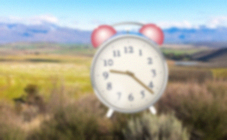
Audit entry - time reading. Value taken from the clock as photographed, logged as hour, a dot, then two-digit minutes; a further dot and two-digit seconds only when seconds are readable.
9.22
